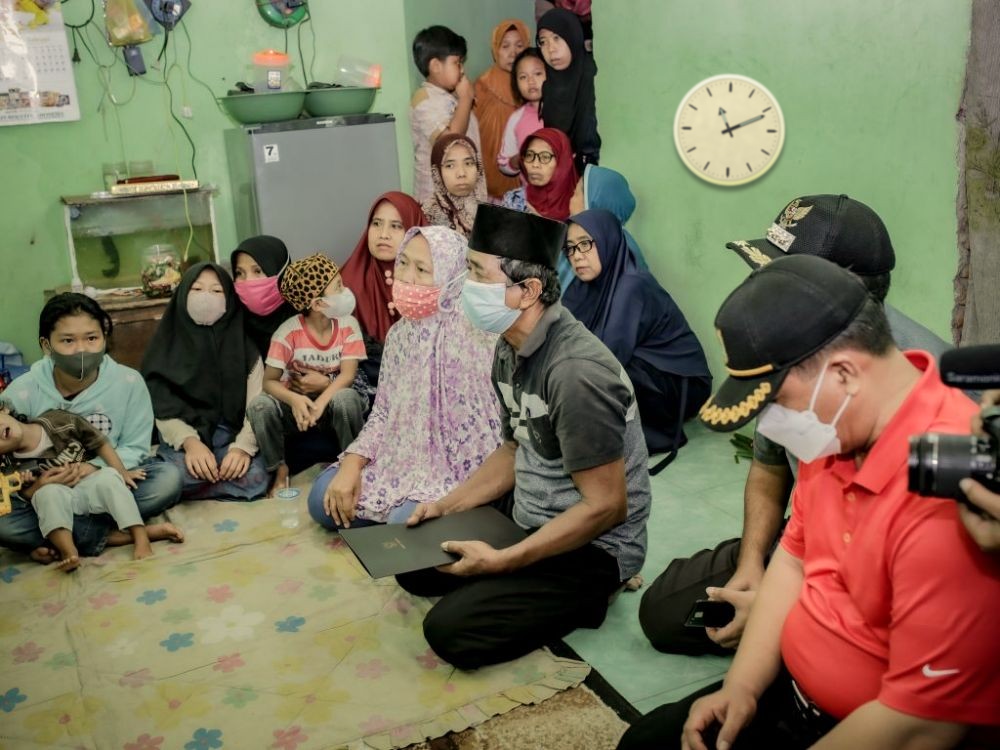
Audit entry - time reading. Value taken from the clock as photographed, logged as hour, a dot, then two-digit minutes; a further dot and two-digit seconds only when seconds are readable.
11.11
